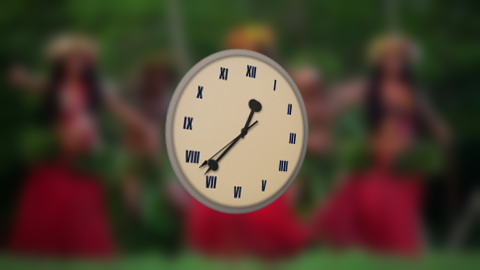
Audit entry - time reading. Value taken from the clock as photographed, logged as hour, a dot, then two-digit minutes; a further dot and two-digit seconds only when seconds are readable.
12.36.38
